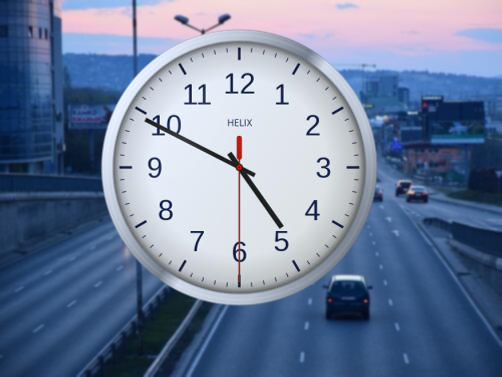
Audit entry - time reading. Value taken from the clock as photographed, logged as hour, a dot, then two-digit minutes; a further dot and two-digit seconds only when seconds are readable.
4.49.30
